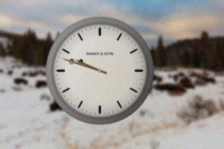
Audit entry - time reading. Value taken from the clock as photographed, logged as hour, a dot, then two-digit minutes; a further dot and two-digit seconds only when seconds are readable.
9.48
